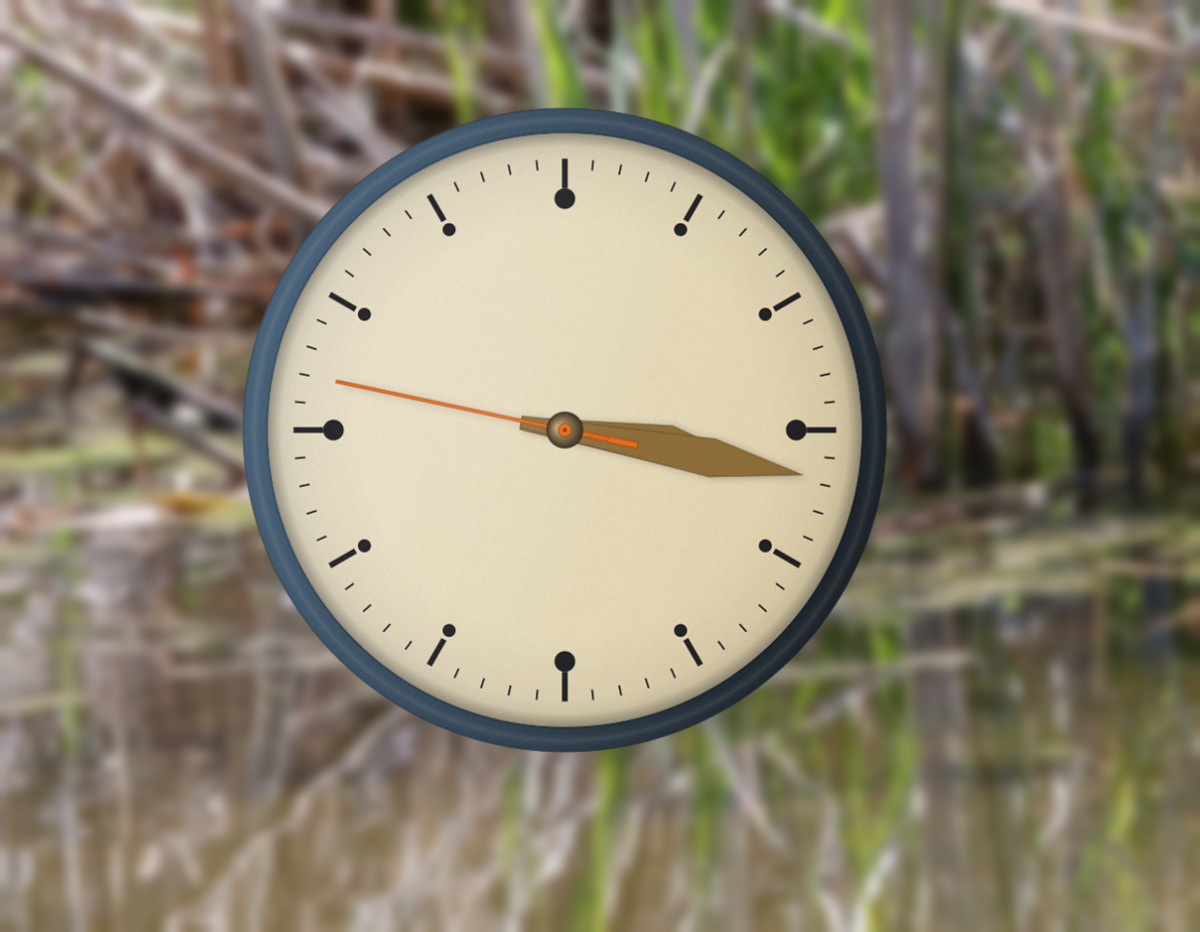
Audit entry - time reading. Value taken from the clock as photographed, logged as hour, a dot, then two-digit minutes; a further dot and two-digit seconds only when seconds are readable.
3.16.47
